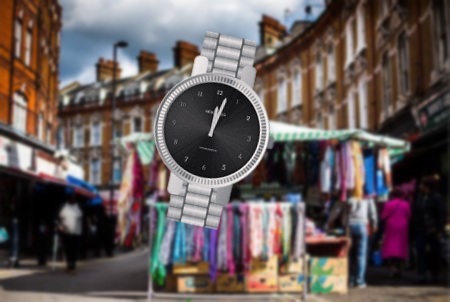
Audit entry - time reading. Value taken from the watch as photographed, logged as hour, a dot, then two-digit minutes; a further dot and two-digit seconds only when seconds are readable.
12.02
